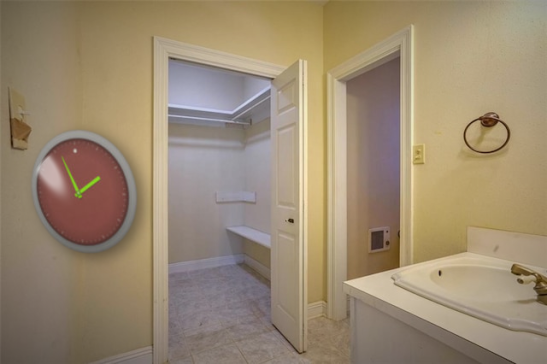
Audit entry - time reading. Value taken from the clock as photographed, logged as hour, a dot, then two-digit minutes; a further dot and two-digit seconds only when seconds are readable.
1.56
